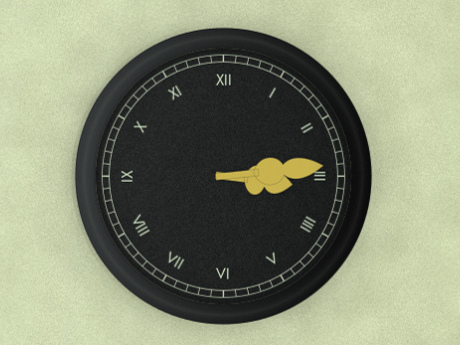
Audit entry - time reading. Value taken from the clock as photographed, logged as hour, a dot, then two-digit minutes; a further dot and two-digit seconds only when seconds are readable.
3.14
